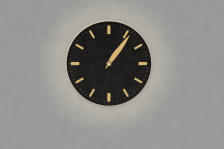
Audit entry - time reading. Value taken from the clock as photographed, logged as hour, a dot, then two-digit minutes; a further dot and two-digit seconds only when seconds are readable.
1.06
